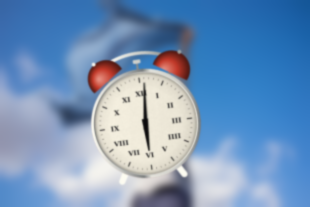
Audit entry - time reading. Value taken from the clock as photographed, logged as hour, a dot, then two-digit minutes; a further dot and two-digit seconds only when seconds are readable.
6.01
